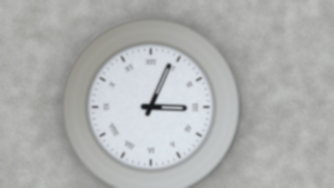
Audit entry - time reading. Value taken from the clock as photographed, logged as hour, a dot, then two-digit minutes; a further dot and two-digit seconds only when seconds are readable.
3.04
